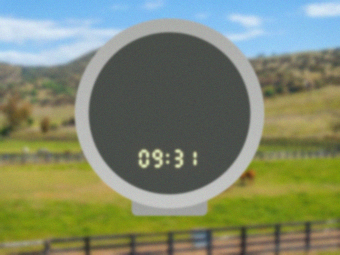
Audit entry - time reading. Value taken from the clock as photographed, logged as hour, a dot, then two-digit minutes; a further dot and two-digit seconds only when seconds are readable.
9.31
